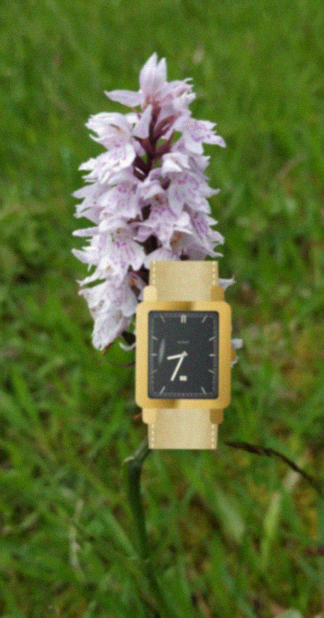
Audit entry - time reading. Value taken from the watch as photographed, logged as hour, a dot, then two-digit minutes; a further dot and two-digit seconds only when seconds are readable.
8.34
